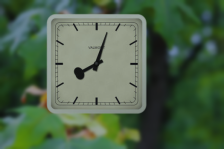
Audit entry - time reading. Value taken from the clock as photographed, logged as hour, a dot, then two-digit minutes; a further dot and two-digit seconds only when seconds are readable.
8.03
